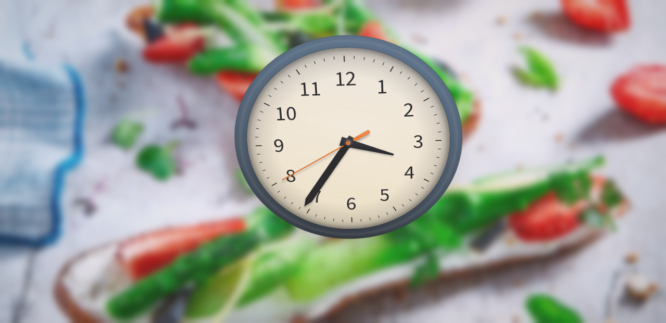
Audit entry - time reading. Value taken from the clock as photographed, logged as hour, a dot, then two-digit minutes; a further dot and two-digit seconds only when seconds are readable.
3.35.40
